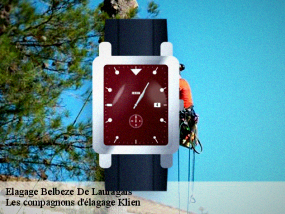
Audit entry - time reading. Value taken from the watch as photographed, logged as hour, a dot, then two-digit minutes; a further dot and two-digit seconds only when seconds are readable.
1.05
